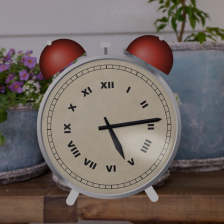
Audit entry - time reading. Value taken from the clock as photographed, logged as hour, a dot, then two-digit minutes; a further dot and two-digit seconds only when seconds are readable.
5.14
